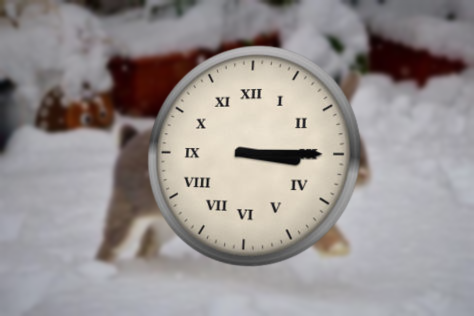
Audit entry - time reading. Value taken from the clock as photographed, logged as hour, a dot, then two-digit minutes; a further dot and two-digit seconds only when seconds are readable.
3.15
